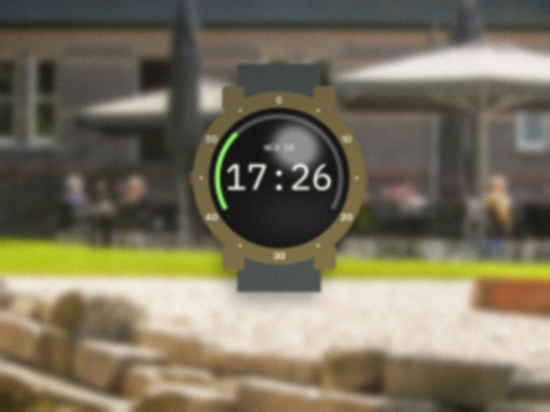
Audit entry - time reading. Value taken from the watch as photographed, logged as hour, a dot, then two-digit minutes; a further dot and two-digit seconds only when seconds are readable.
17.26
